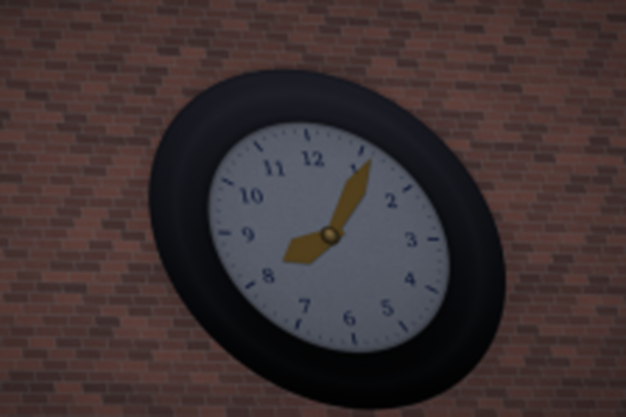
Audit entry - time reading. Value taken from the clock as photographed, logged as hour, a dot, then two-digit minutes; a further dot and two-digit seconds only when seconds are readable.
8.06
